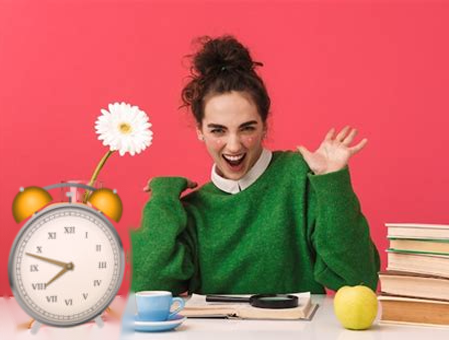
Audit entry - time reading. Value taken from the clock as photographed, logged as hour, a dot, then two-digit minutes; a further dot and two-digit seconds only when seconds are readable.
7.48
